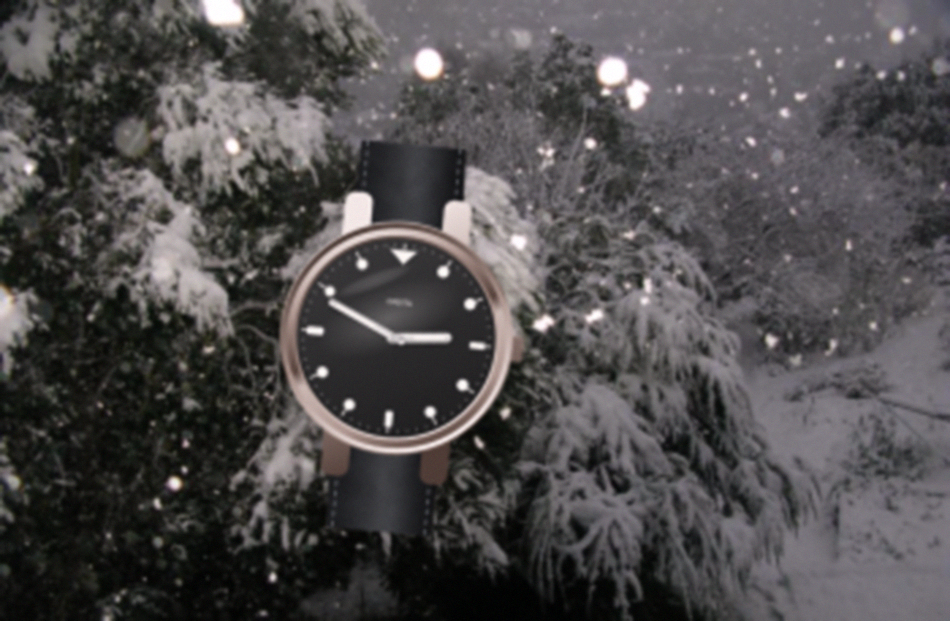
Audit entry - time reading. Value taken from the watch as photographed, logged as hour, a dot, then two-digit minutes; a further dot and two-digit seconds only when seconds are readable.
2.49
